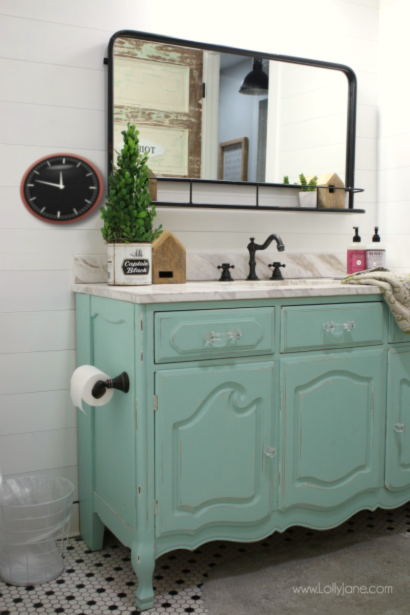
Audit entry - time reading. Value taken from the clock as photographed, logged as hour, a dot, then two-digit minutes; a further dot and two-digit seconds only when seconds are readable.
11.47
